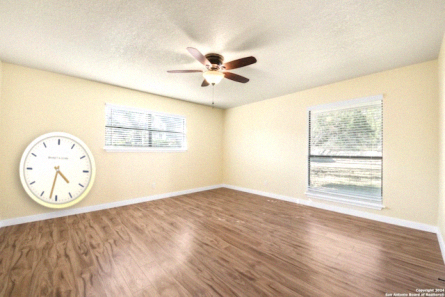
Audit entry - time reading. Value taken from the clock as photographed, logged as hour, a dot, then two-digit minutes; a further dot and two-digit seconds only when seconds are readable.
4.32
